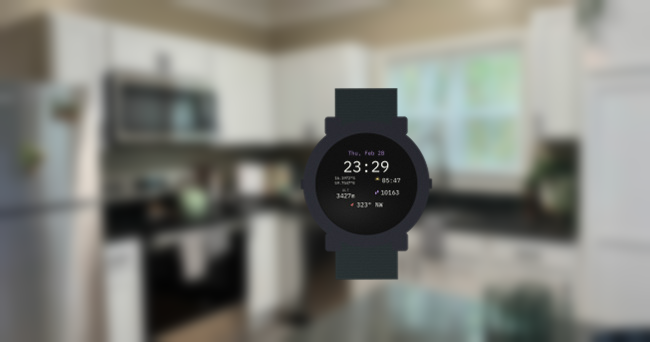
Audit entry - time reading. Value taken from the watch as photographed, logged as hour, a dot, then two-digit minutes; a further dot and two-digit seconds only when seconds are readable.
23.29
